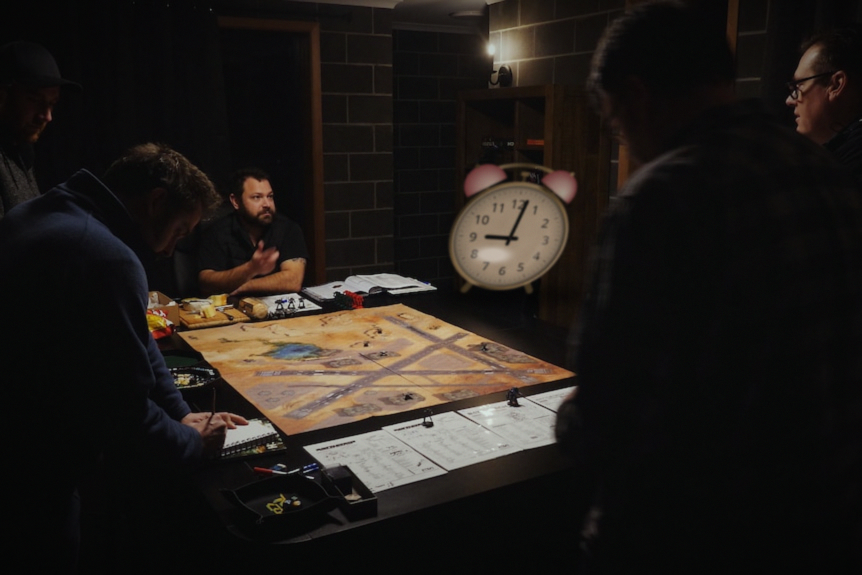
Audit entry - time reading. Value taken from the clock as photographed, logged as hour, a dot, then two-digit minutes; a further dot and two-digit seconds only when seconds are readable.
9.02
